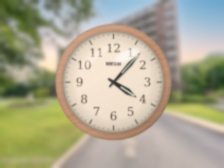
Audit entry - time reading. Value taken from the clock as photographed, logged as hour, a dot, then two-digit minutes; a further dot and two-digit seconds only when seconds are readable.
4.07
